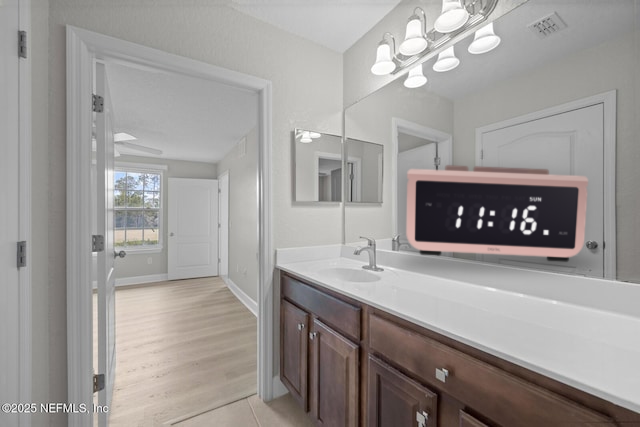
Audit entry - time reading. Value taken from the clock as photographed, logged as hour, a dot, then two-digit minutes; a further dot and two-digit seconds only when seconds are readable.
11.16
